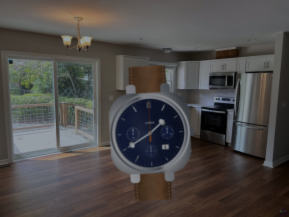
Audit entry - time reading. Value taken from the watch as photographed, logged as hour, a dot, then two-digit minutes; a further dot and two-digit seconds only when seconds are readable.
1.40
